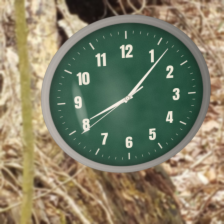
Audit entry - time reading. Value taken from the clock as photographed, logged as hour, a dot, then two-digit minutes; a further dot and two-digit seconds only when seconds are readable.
8.06.39
